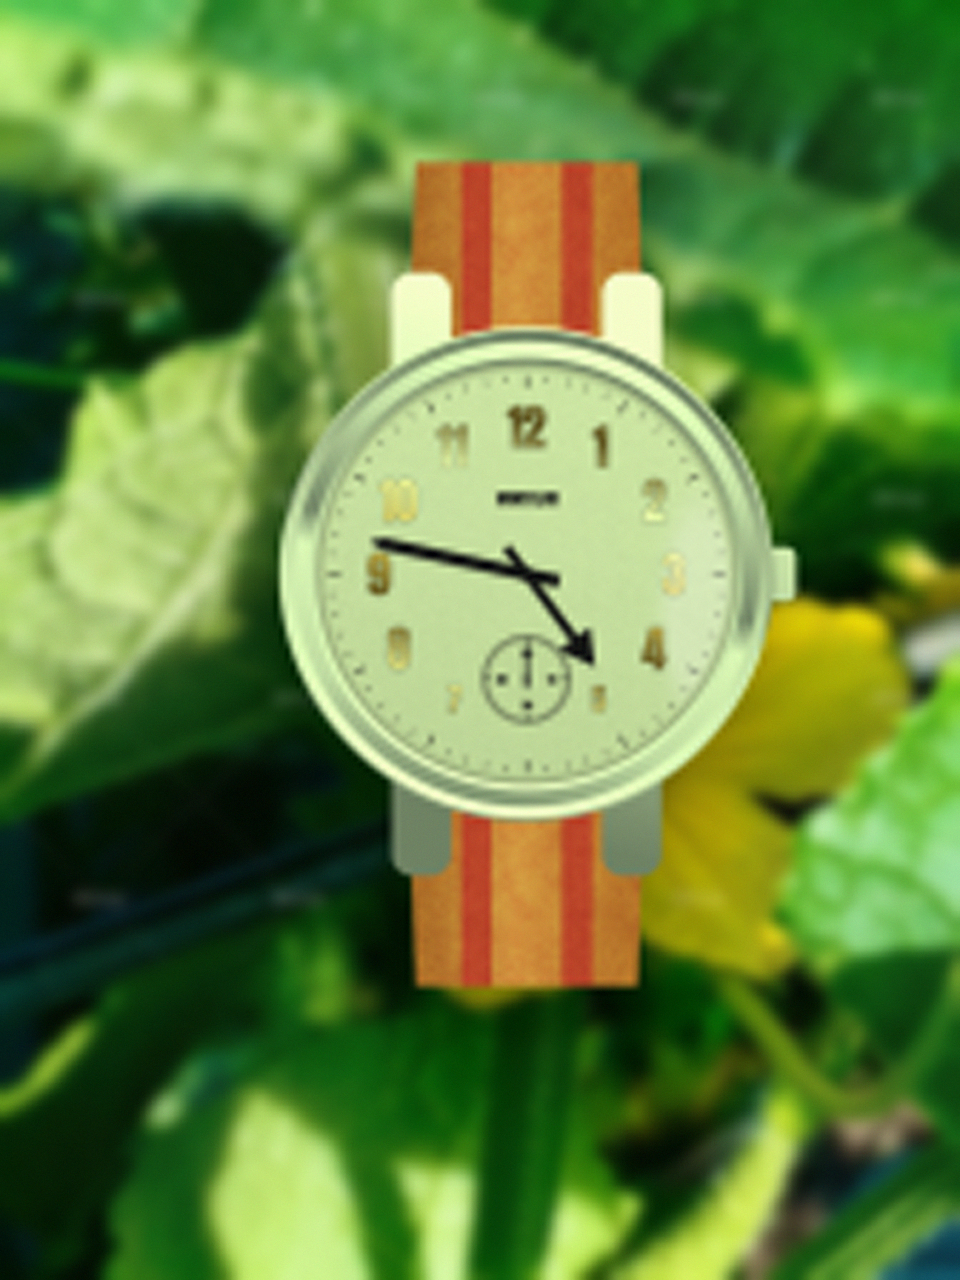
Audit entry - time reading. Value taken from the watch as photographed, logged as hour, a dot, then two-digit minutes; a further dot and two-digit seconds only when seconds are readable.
4.47
